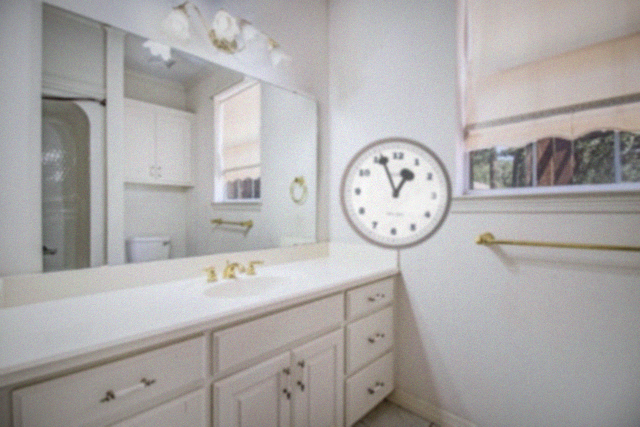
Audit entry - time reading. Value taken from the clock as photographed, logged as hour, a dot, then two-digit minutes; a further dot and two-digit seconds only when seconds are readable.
12.56
